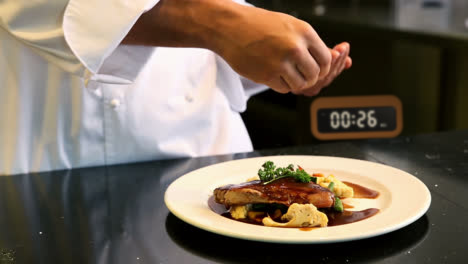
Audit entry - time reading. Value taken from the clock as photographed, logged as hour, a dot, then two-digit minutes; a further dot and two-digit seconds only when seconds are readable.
0.26
